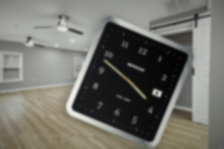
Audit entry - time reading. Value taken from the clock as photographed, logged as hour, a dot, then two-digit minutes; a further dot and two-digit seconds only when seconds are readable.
3.48
